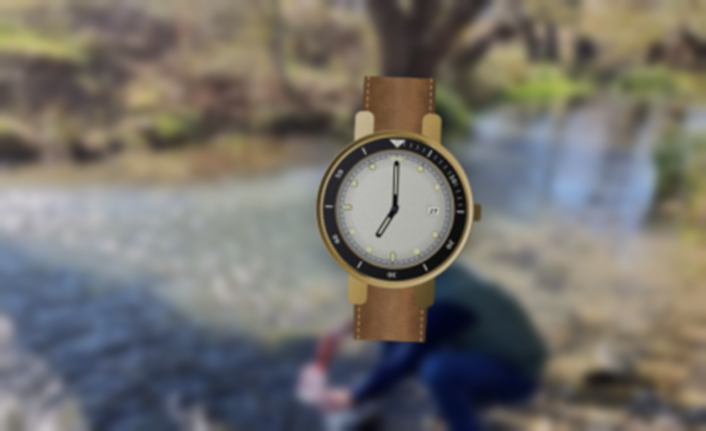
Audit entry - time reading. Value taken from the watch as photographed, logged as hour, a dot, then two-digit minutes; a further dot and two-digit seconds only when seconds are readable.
7.00
